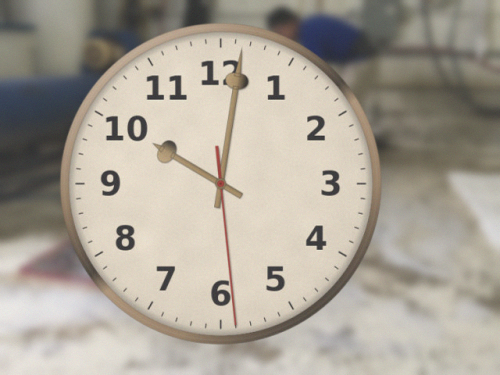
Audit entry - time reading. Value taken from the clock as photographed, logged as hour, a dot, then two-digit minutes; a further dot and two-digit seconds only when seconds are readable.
10.01.29
